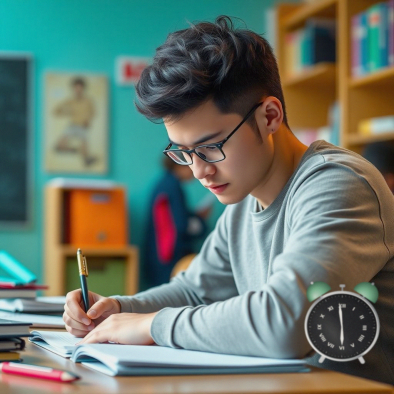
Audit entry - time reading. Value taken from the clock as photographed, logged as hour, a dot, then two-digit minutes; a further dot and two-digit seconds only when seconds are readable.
5.59
